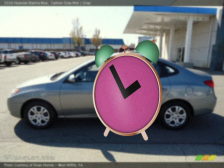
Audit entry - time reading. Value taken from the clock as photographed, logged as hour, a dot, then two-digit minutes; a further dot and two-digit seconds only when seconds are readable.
1.55
